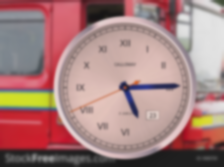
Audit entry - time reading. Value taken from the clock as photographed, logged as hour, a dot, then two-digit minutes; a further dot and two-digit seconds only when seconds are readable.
5.14.41
